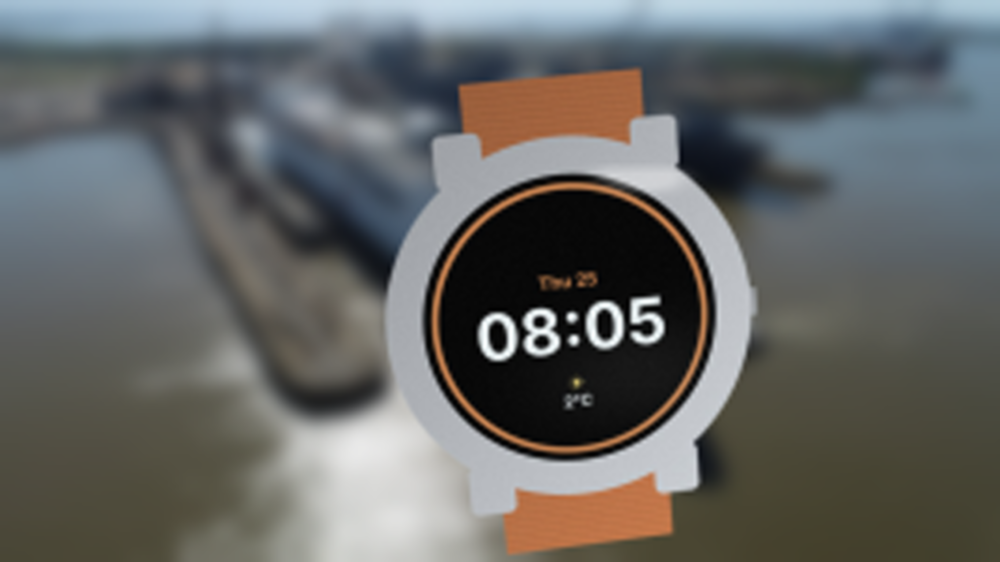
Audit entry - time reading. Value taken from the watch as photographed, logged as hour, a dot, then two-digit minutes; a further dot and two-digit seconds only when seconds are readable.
8.05
